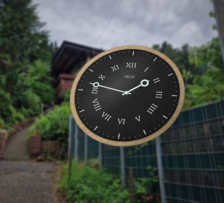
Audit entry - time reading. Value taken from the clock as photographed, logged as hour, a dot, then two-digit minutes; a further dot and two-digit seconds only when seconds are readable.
1.47
